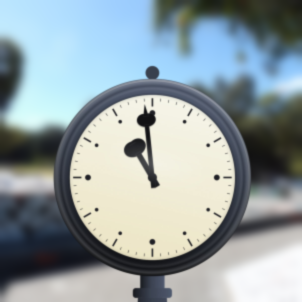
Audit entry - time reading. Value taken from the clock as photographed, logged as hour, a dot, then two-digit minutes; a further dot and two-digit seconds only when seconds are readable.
10.59
